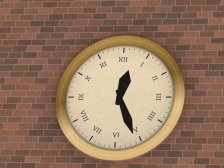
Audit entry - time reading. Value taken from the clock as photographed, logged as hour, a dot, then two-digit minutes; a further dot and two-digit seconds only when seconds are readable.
12.26
